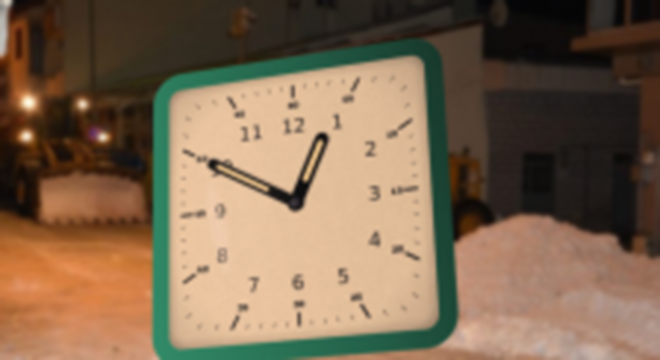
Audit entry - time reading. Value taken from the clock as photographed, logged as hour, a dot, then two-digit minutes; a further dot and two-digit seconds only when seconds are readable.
12.50
